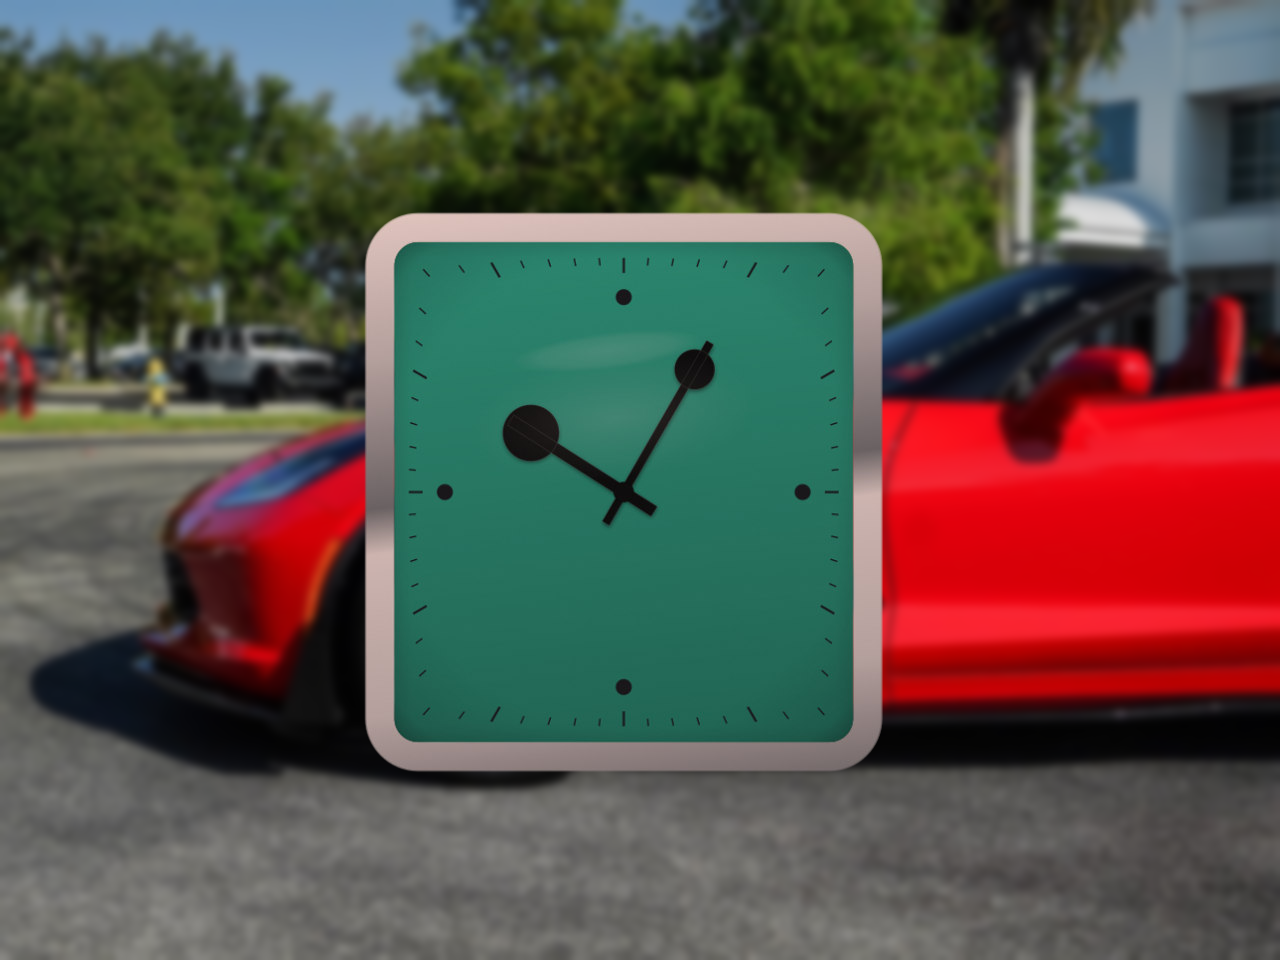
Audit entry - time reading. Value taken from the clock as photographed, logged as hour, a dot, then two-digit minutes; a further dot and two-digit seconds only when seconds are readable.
10.05
